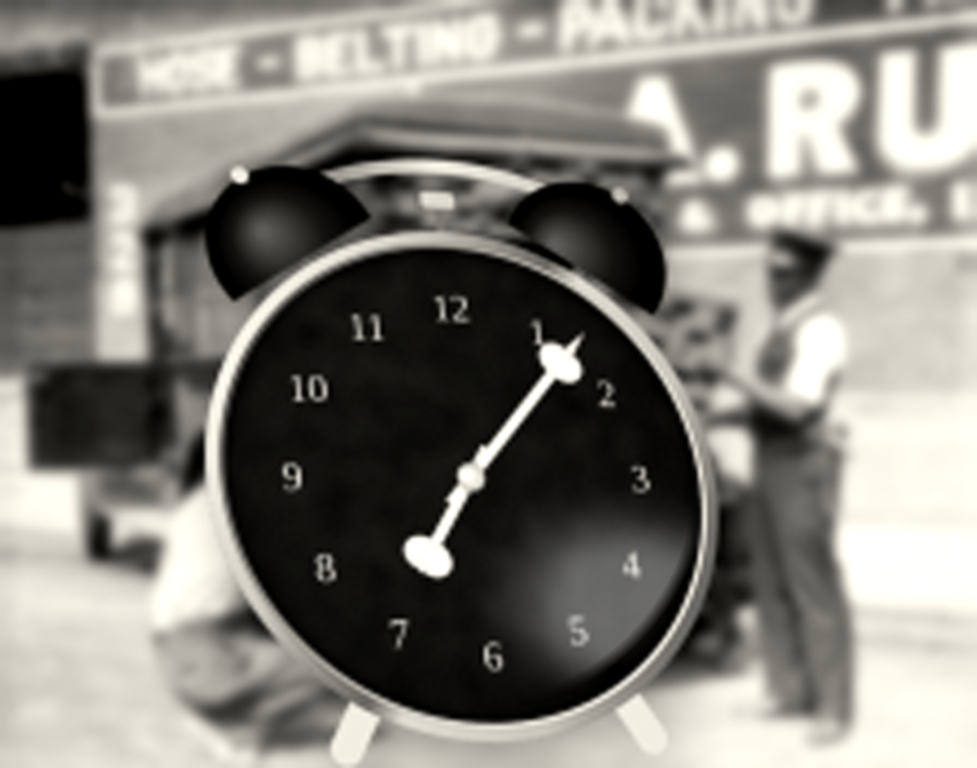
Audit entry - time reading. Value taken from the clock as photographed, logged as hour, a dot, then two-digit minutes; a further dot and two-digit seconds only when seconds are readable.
7.07
